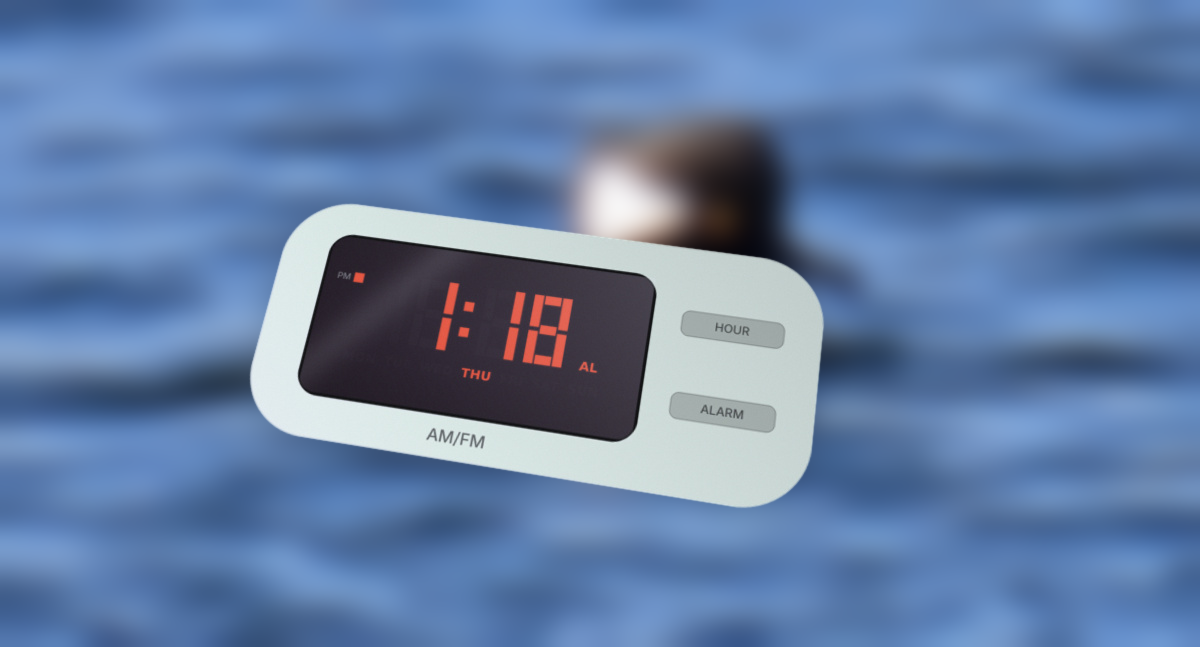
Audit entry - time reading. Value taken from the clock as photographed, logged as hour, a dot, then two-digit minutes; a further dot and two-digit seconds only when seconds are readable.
1.18
